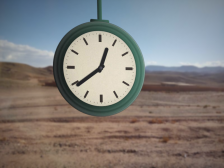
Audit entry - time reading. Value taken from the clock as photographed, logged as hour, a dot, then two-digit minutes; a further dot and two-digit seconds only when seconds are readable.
12.39
